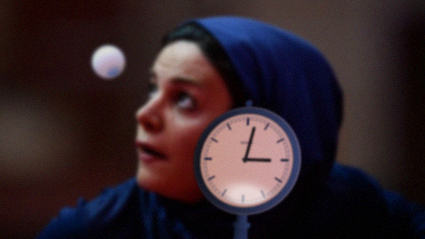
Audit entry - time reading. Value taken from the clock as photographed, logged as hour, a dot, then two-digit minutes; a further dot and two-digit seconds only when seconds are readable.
3.02
